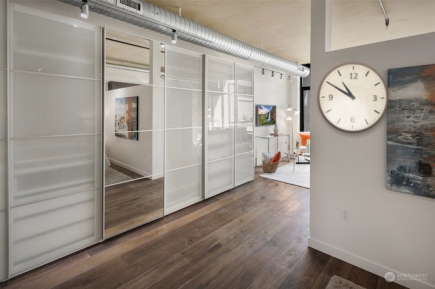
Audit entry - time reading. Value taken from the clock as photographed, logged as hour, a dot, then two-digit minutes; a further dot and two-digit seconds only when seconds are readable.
10.50
